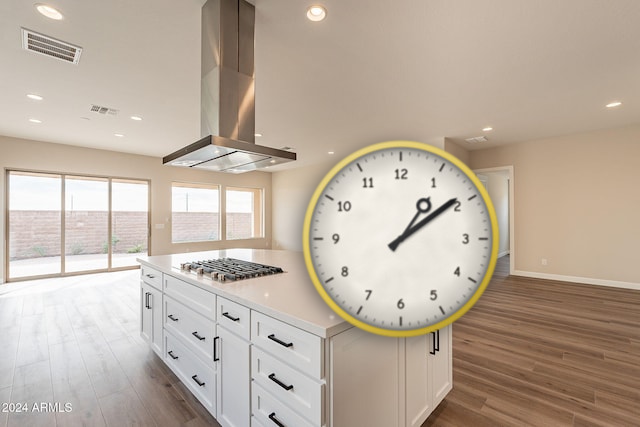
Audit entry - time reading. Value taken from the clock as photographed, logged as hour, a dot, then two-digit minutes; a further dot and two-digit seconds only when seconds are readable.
1.09
